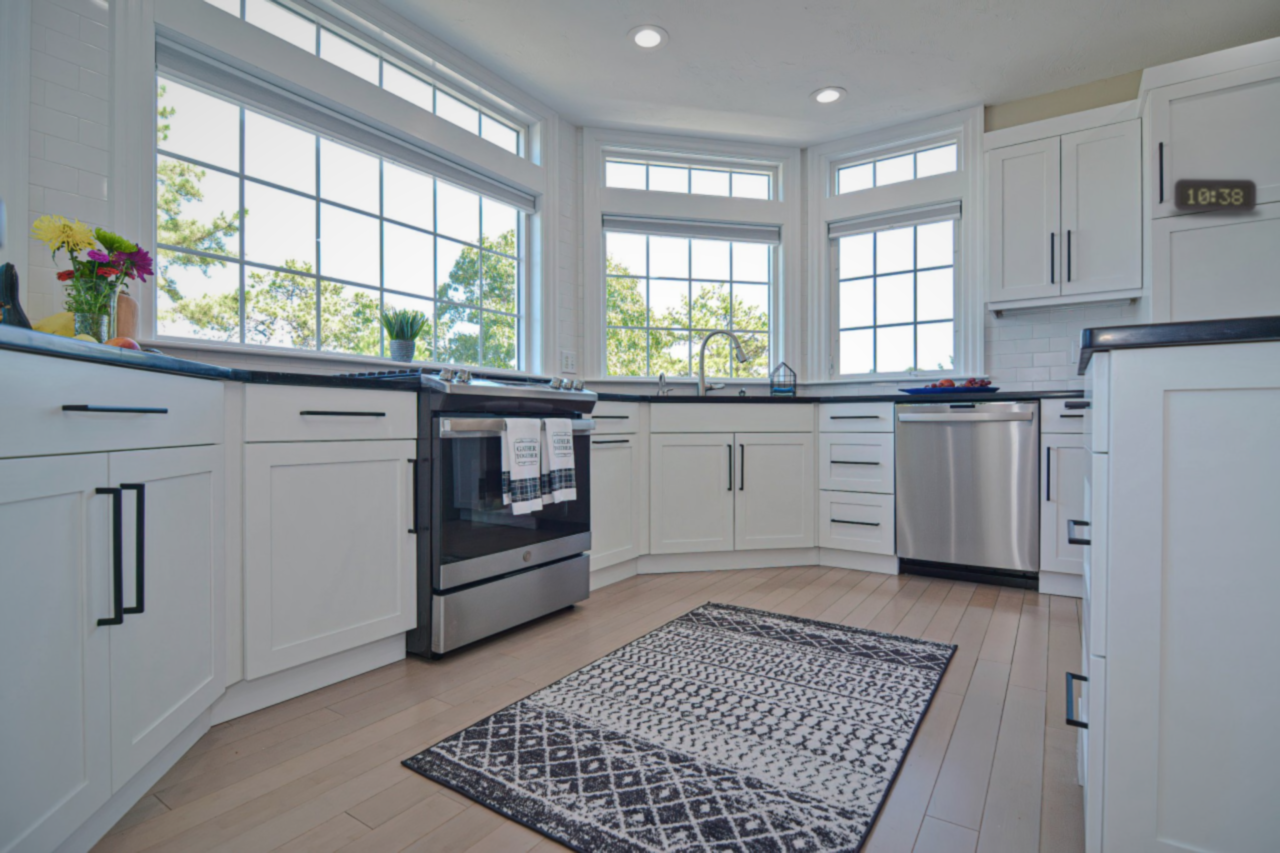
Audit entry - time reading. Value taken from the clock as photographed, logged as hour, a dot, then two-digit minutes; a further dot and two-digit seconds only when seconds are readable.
10.38
